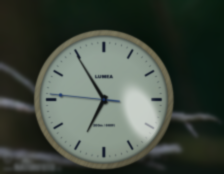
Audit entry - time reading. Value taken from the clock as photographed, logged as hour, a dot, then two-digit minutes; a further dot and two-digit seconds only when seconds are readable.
6.54.46
